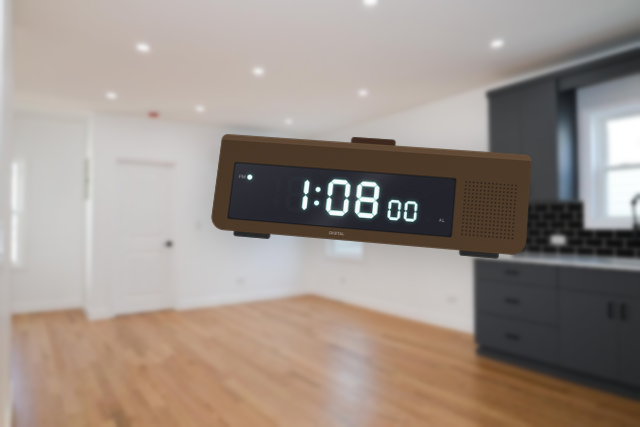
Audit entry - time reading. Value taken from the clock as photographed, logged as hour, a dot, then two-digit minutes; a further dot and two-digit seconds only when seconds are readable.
1.08.00
